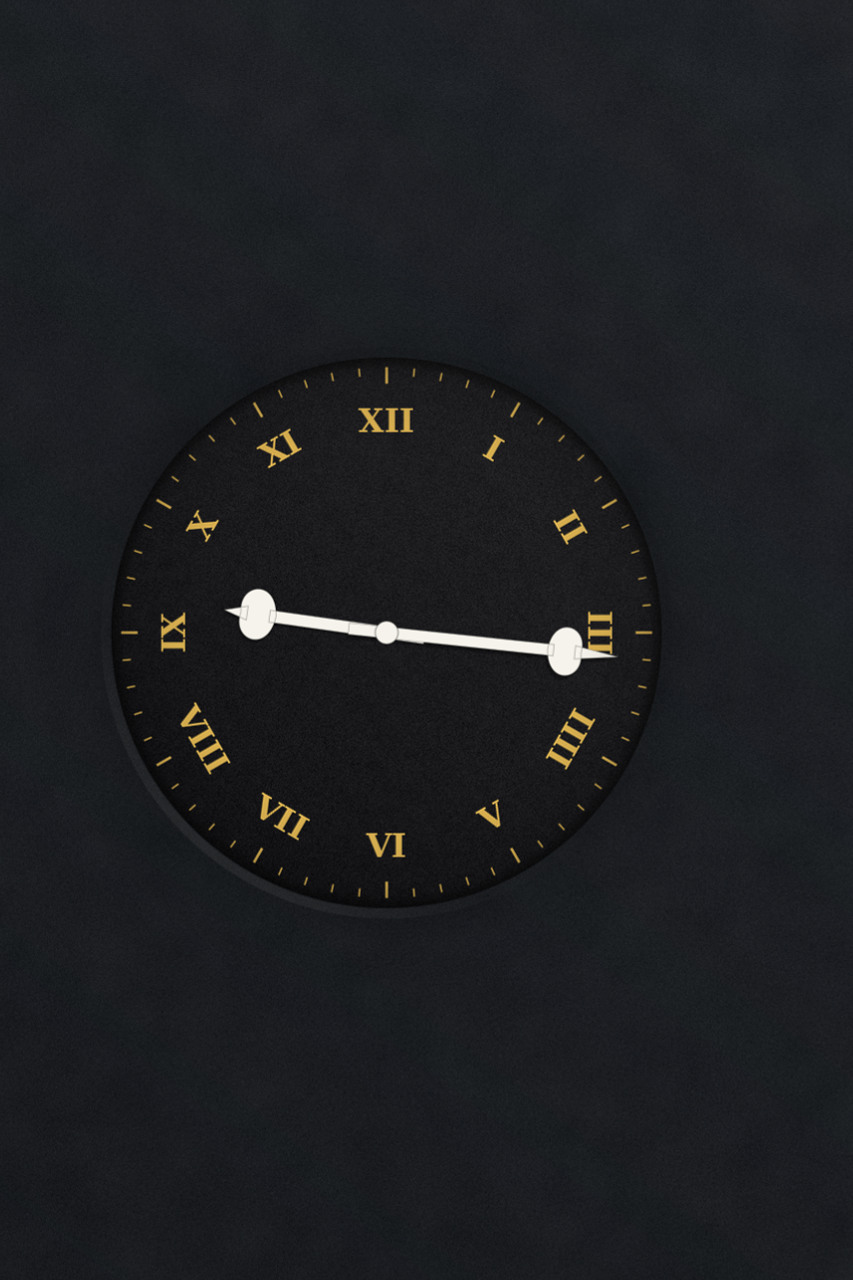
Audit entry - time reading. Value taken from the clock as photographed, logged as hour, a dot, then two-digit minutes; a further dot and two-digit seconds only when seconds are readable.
9.16
